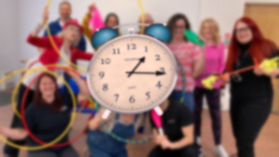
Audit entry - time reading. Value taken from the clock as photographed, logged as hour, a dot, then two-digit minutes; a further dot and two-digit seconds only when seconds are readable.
1.16
